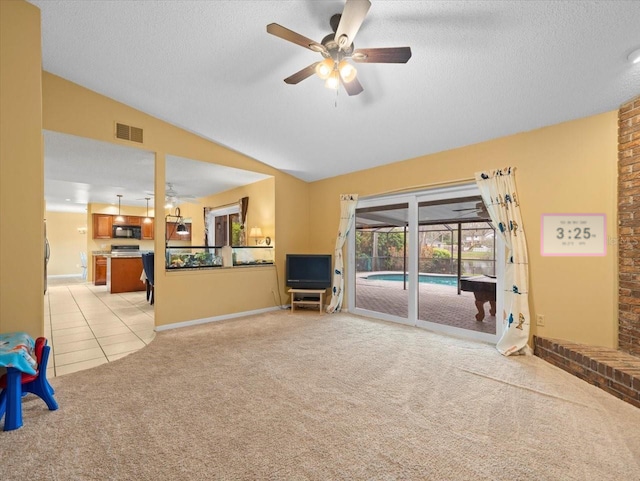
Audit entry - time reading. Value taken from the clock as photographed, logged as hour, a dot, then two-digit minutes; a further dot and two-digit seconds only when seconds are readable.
3.25
